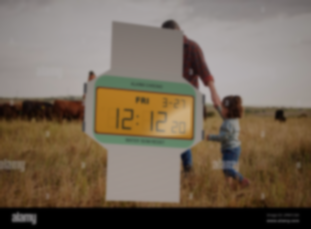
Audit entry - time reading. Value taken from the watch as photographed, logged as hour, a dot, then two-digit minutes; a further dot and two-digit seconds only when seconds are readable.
12.12
